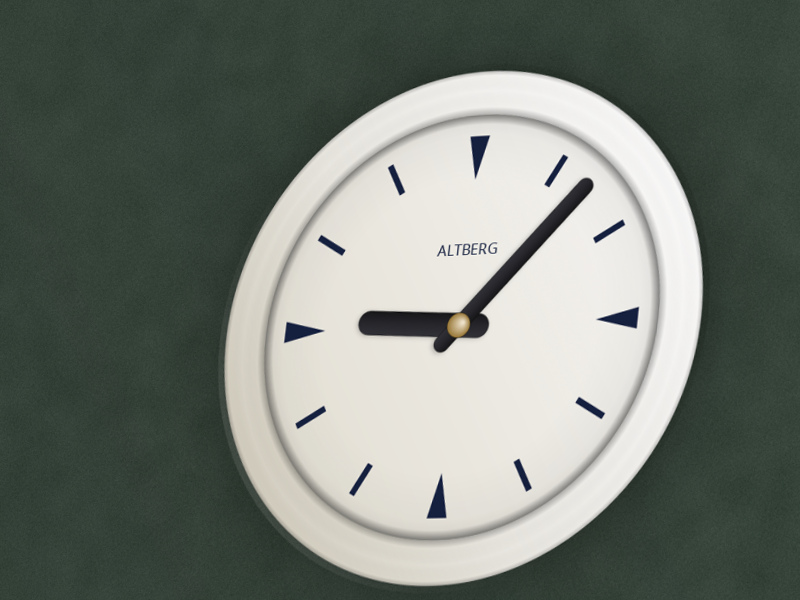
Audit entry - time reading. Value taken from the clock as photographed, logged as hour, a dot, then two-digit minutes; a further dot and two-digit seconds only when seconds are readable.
9.07
